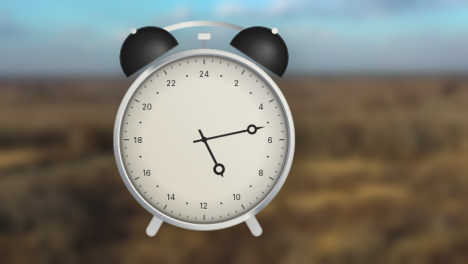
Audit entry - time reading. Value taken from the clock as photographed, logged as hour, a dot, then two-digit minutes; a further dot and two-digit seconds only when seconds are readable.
10.13
